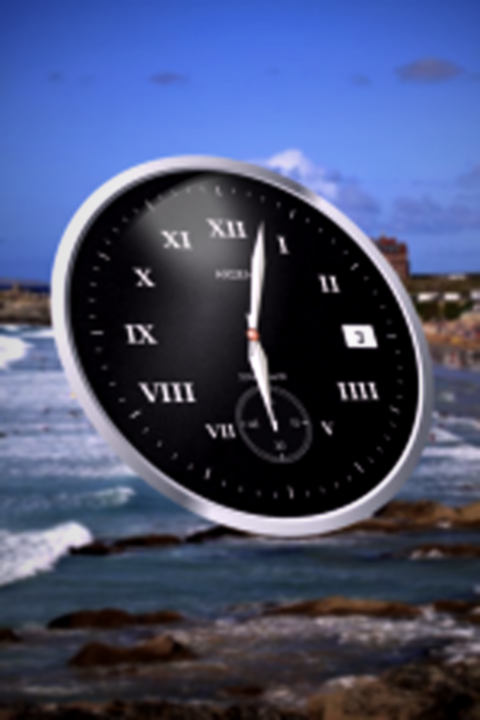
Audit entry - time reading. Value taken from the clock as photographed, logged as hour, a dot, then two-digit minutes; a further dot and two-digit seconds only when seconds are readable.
6.03
